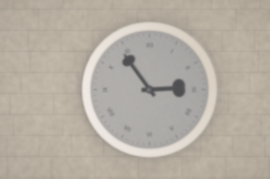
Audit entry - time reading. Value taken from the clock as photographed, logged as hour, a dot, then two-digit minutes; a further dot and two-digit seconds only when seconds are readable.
2.54
